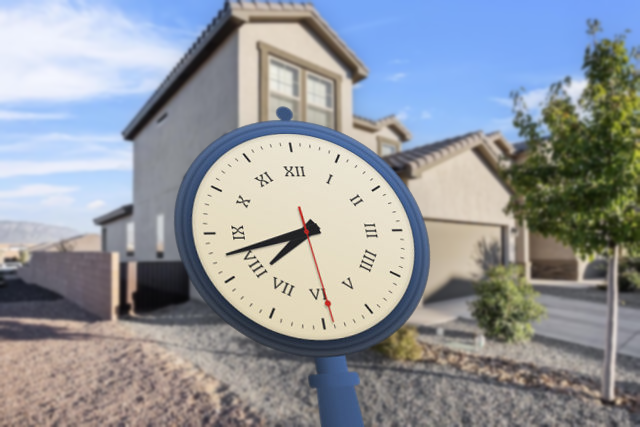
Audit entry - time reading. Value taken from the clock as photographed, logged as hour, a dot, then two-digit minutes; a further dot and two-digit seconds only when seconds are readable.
7.42.29
